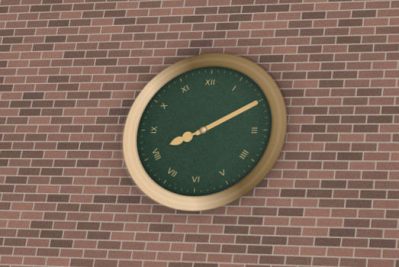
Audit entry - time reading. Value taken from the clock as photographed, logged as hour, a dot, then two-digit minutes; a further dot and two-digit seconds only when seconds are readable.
8.10
